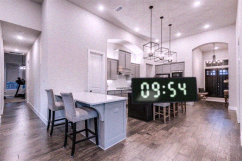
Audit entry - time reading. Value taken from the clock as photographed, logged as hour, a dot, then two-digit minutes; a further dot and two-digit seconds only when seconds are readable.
9.54
